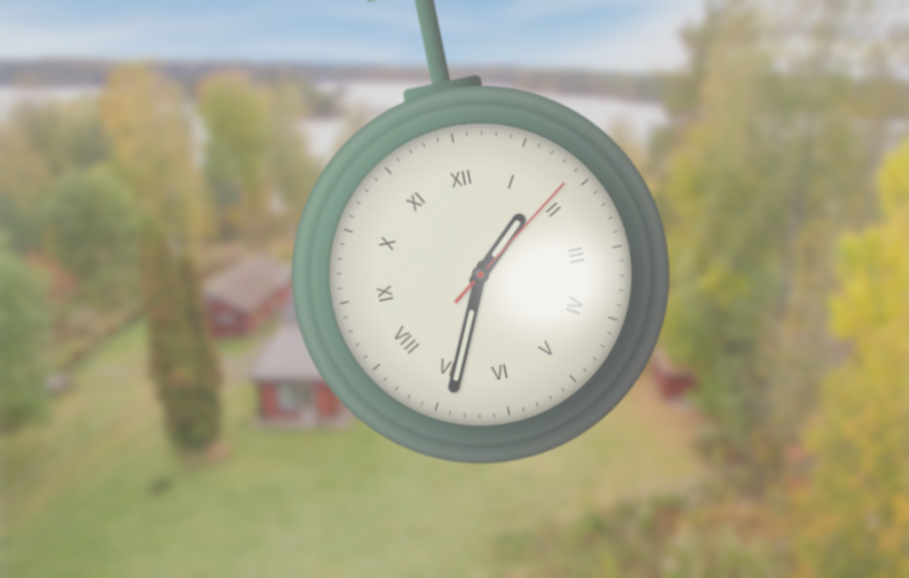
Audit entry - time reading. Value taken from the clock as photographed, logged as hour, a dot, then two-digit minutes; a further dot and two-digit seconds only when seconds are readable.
1.34.09
